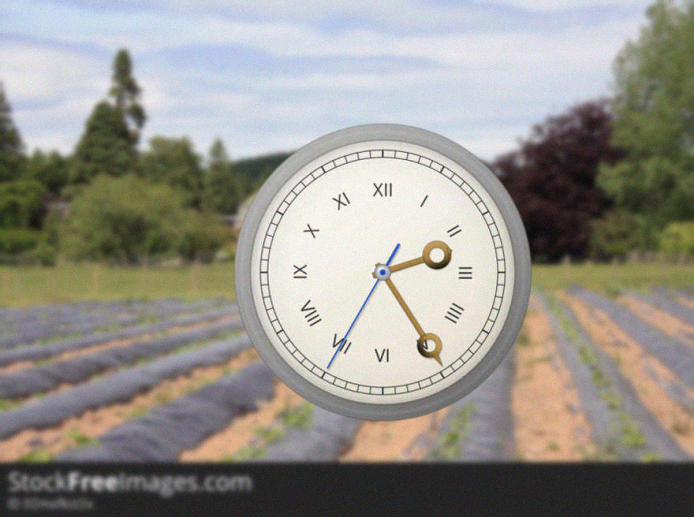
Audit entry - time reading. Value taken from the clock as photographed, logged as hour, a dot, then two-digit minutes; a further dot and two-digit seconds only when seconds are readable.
2.24.35
